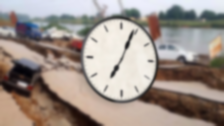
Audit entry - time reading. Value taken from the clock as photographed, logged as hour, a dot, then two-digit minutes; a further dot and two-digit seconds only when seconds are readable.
7.04
